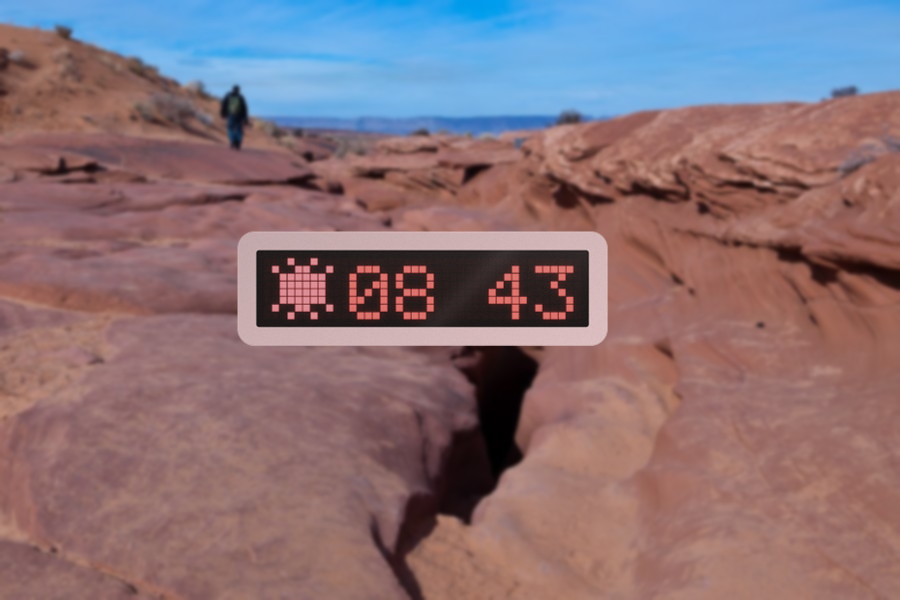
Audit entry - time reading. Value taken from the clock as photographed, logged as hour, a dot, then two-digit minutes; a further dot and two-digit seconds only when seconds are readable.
8.43
